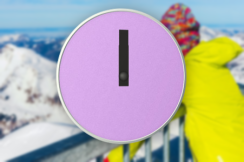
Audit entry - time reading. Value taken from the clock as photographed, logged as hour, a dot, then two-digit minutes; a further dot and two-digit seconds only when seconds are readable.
12.00
